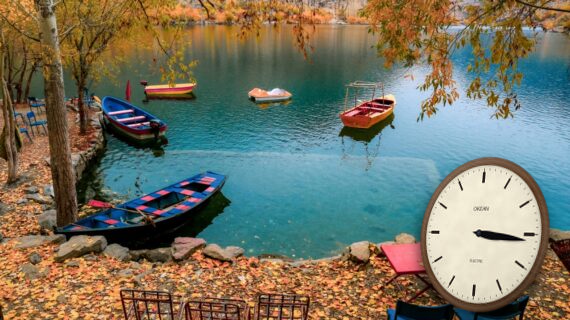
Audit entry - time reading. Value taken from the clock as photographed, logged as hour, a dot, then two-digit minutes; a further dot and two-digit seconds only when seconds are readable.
3.16
